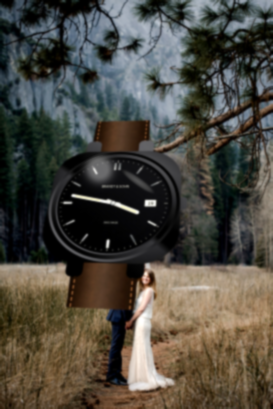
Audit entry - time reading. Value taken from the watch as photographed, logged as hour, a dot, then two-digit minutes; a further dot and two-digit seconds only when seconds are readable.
3.47
